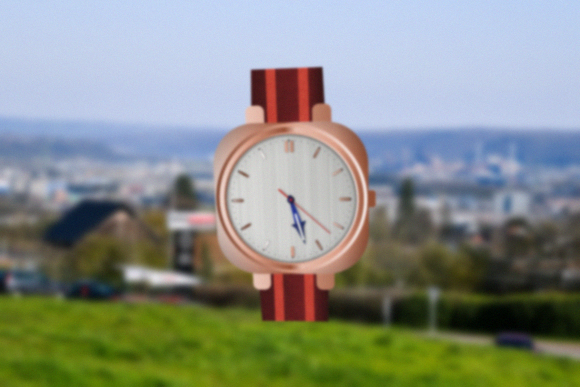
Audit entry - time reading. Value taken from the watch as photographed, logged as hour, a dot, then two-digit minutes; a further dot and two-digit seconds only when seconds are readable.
5.27.22
